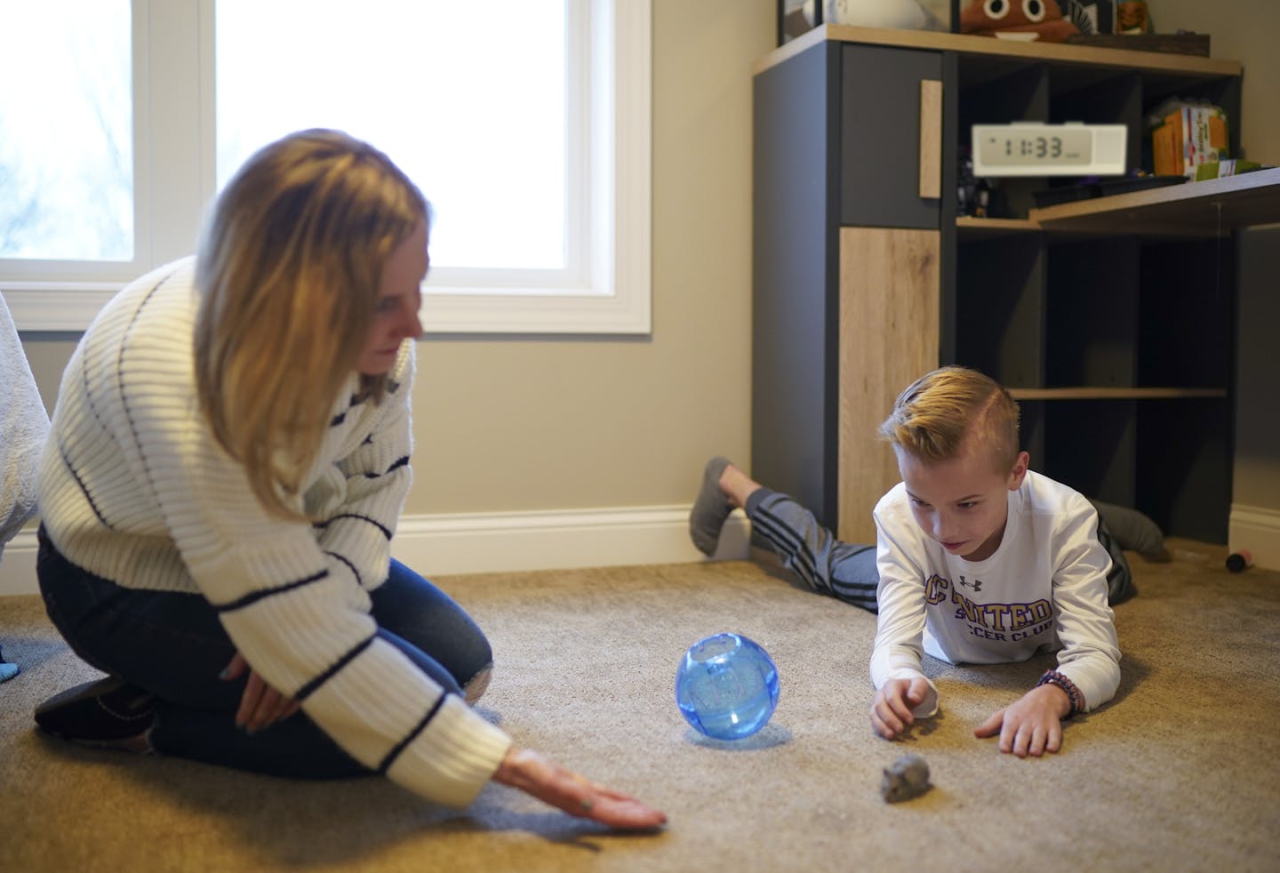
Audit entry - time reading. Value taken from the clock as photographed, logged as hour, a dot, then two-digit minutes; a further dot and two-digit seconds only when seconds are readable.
11.33
